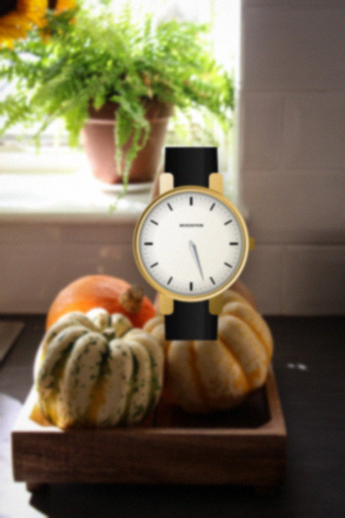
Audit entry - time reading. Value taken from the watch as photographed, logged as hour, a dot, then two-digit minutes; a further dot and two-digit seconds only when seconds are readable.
5.27
